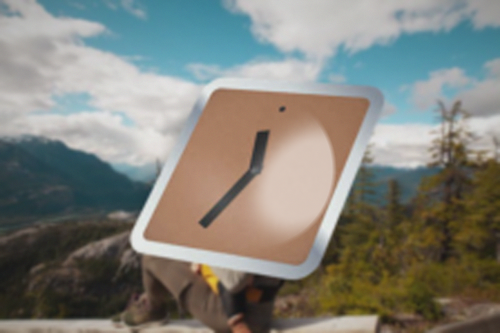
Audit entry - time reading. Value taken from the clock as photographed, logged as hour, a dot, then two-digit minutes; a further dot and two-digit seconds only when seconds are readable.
11.34
